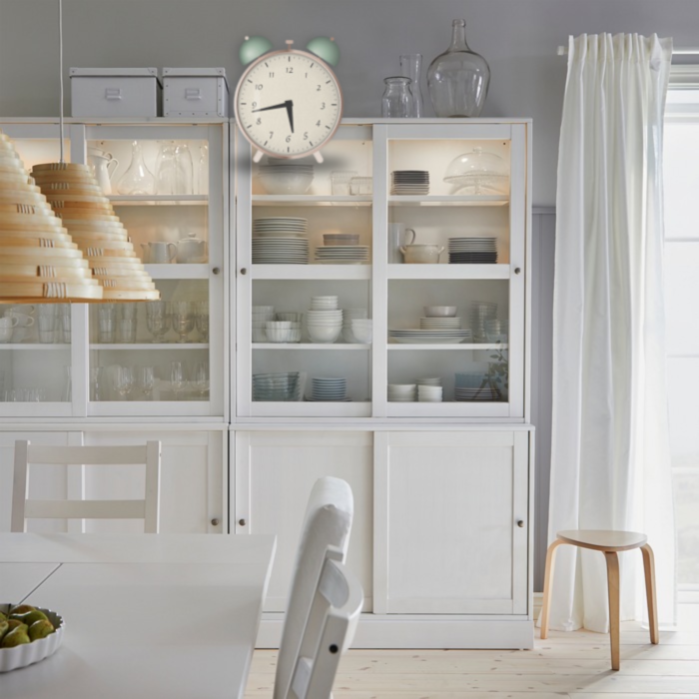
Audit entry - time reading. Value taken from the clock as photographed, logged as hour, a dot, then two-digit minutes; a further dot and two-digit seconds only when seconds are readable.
5.43
